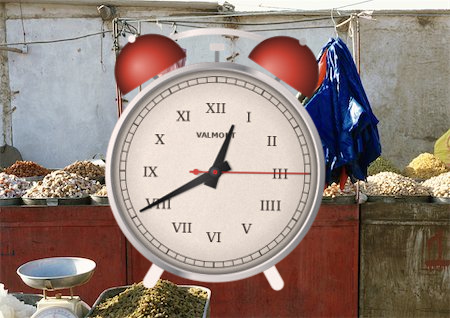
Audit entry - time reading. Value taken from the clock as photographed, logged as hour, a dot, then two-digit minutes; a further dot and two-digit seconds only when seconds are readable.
12.40.15
